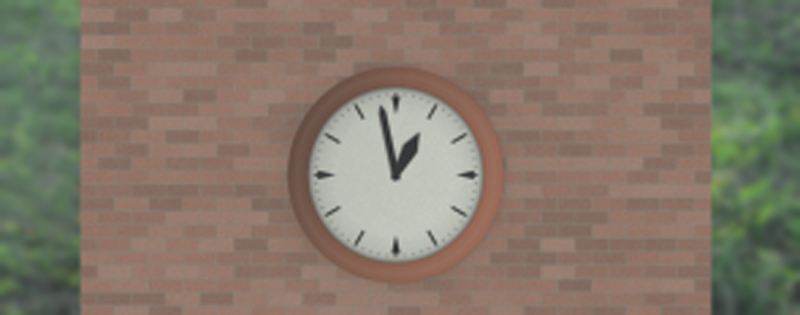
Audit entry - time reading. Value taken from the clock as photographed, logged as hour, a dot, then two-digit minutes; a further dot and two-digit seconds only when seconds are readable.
12.58
